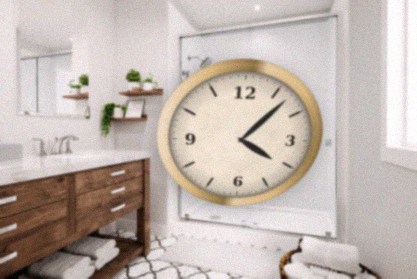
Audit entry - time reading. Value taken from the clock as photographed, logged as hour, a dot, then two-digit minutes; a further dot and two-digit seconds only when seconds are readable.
4.07
